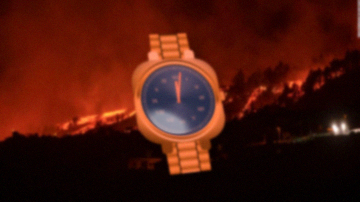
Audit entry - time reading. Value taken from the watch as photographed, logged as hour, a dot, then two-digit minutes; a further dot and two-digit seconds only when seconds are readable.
12.02
